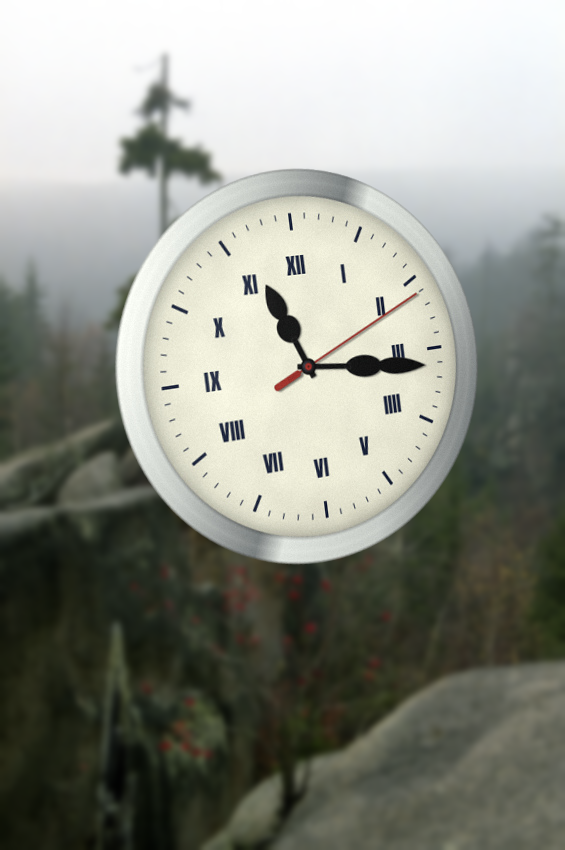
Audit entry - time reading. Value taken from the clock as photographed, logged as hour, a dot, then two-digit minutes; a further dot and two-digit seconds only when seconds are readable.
11.16.11
